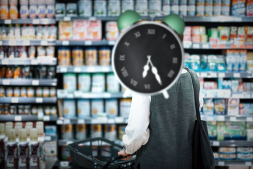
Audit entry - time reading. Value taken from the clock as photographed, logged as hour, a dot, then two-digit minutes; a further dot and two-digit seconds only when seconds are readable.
6.25
